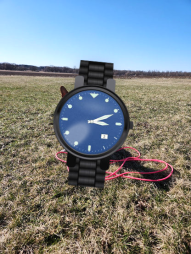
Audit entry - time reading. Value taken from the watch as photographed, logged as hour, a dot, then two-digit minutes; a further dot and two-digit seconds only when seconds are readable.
3.11
